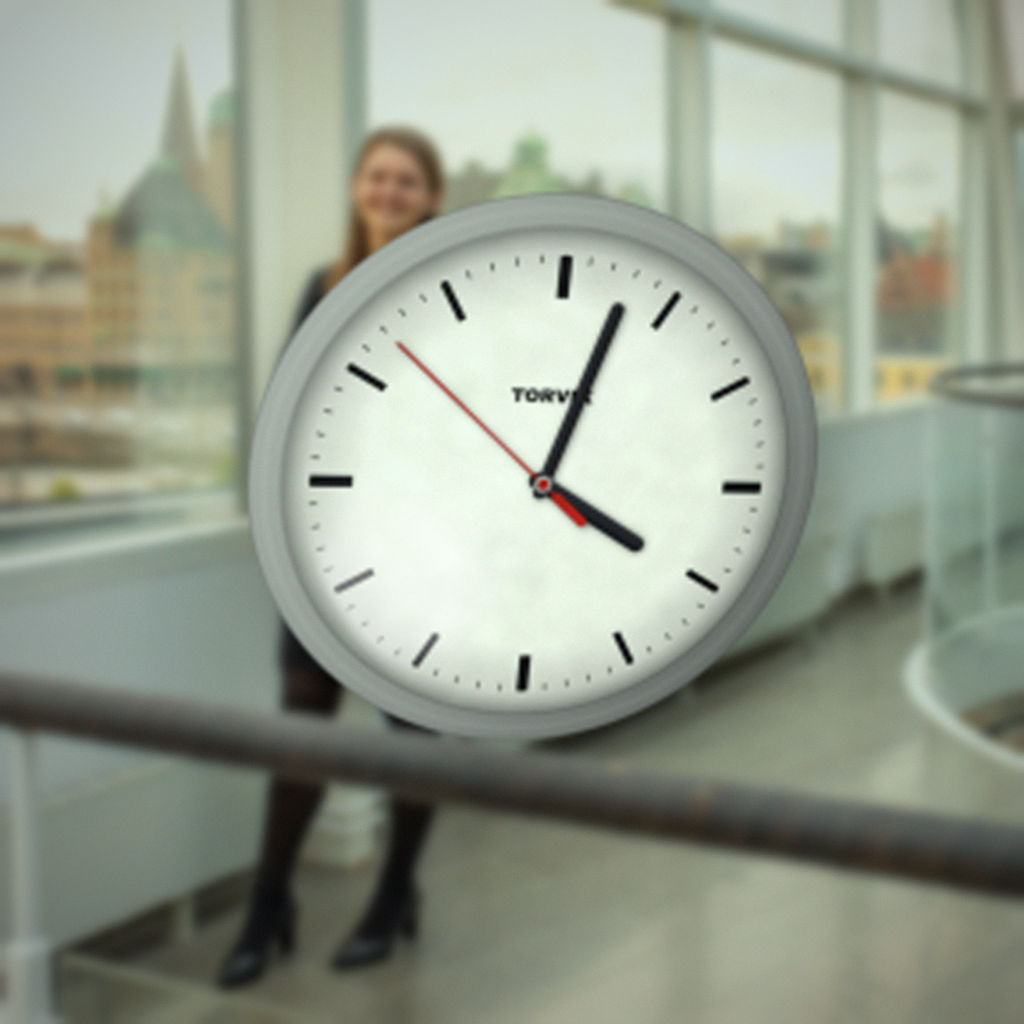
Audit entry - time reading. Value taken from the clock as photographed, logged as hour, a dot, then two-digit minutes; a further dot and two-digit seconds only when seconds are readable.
4.02.52
